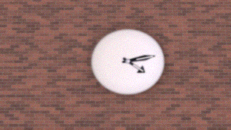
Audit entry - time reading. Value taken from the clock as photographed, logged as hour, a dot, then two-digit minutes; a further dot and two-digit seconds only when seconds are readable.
4.13
